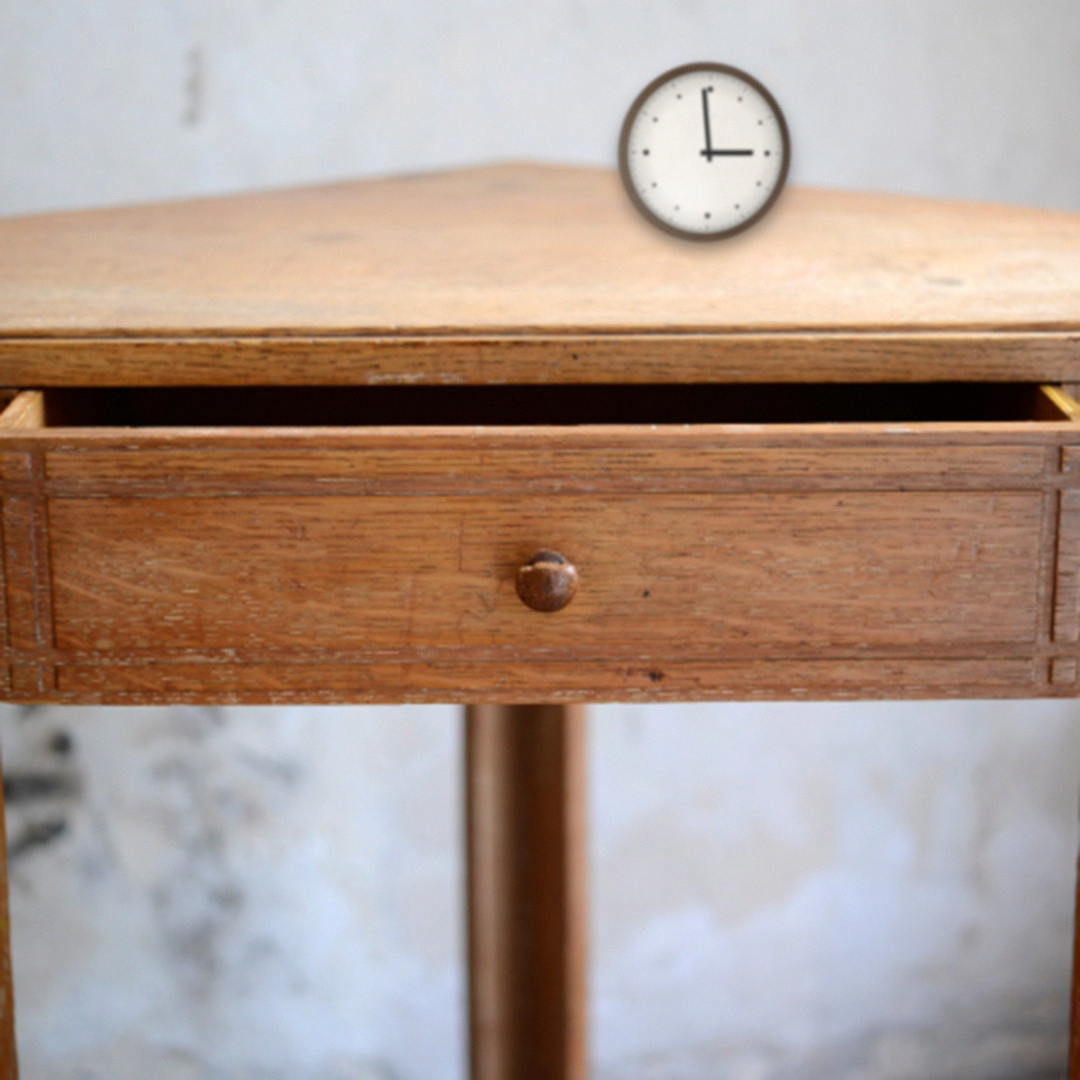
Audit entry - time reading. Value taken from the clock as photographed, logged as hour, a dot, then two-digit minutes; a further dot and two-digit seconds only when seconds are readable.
2.59
